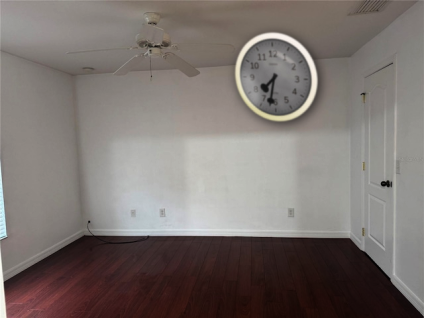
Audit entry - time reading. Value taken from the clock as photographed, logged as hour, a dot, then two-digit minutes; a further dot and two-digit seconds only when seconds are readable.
7.32
